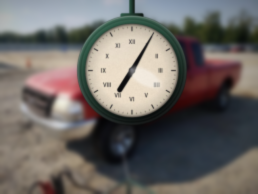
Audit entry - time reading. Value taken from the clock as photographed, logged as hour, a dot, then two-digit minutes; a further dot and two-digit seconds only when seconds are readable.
7.05
